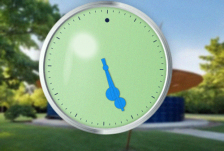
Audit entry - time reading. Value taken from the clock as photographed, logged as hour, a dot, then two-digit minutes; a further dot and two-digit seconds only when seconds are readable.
5.26
